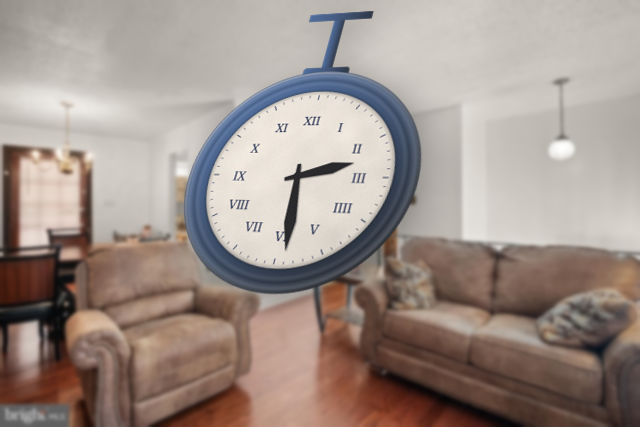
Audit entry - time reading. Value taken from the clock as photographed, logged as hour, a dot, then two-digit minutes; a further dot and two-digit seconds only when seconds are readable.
2.29
